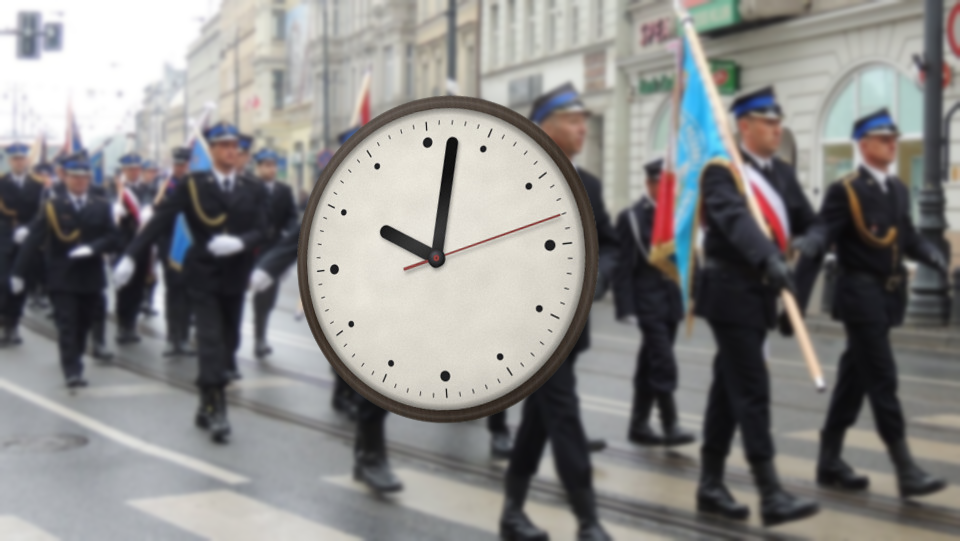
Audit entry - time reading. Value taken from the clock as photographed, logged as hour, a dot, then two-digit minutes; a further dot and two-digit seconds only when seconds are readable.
10.02.13
